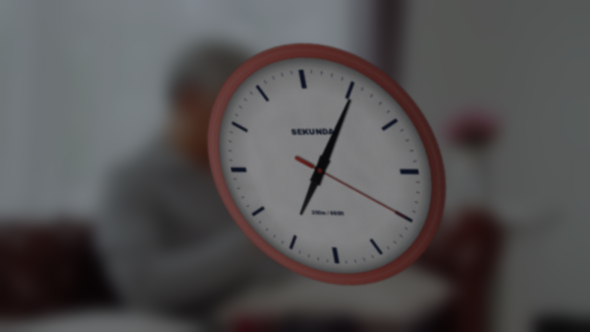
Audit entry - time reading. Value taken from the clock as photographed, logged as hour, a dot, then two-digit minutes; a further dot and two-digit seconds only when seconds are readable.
7.05.20
